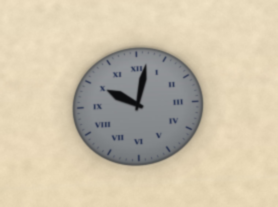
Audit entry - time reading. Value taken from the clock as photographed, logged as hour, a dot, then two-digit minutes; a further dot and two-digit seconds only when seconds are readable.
10.02
